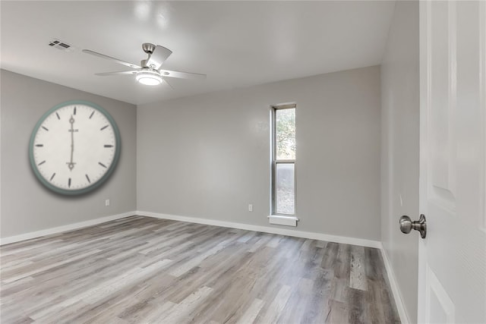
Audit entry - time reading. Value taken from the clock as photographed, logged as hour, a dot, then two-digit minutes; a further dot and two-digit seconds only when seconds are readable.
5.59
